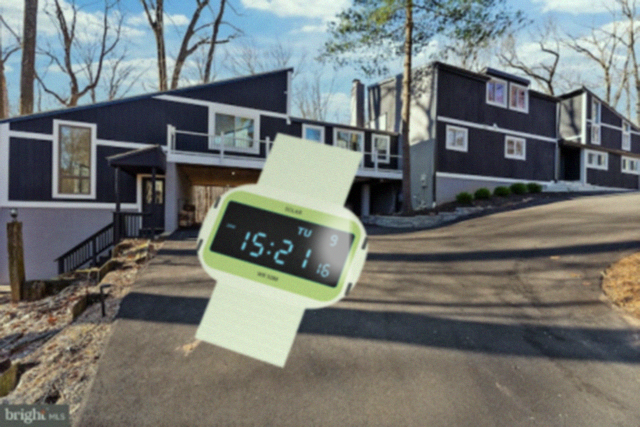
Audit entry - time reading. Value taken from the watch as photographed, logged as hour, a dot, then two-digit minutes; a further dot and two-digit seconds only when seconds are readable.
15.21
